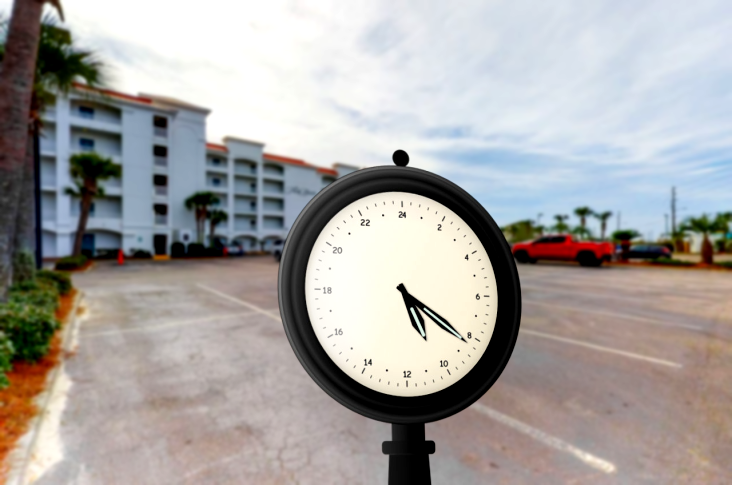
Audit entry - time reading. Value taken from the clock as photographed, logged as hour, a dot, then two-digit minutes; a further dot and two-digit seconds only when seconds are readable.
10.21
